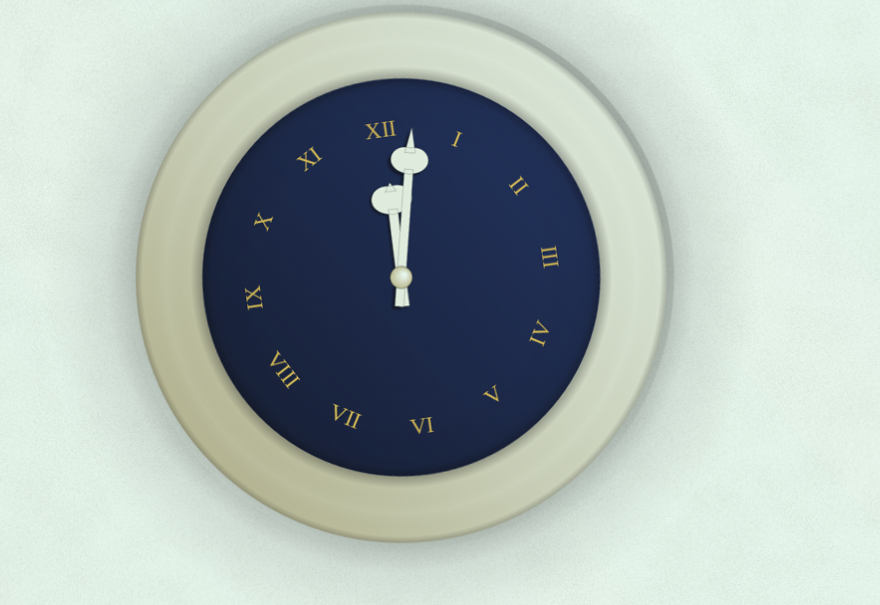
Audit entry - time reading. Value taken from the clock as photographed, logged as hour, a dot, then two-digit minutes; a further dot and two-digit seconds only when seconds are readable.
12.02
